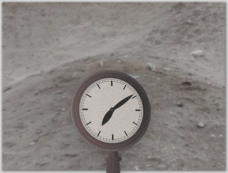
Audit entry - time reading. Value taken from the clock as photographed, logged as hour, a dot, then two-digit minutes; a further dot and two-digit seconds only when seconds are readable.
7.09
